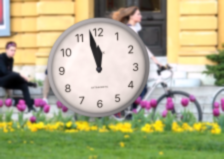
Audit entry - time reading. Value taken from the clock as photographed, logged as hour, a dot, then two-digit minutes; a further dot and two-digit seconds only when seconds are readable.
11.58
